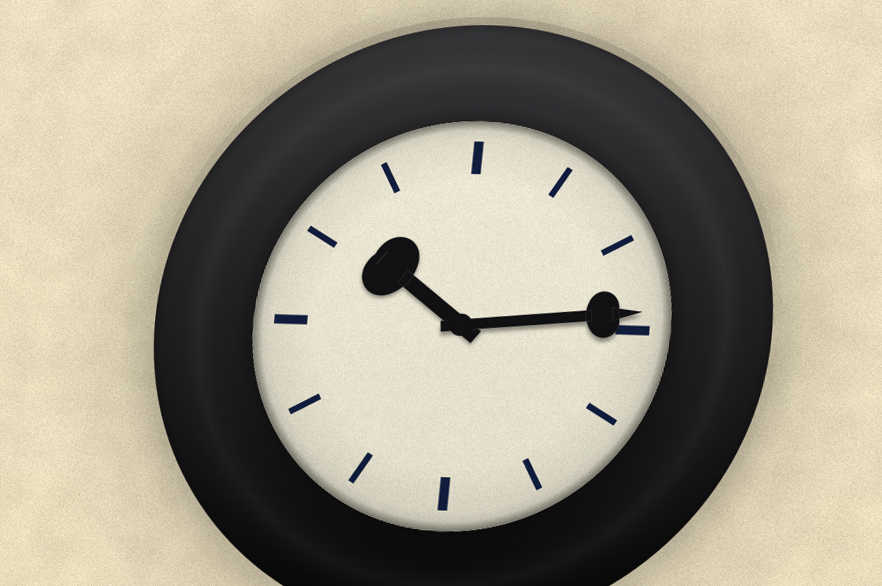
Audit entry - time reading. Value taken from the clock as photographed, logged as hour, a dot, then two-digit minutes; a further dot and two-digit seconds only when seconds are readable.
10.14
